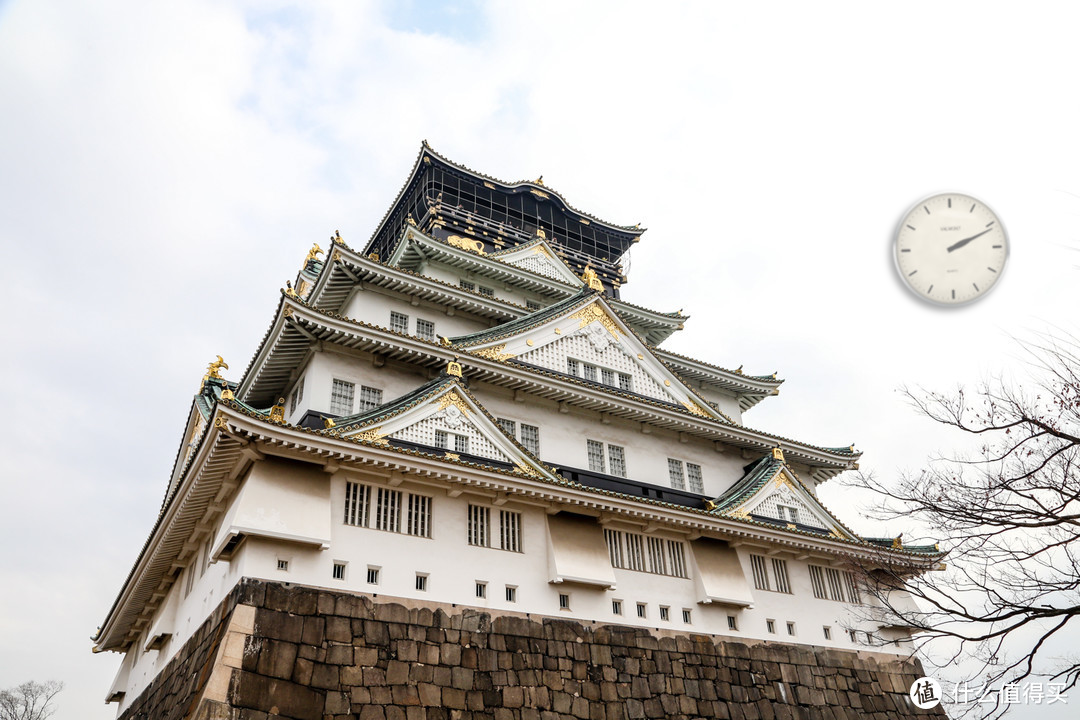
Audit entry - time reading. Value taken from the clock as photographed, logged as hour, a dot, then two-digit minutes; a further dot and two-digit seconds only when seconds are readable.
2.11
